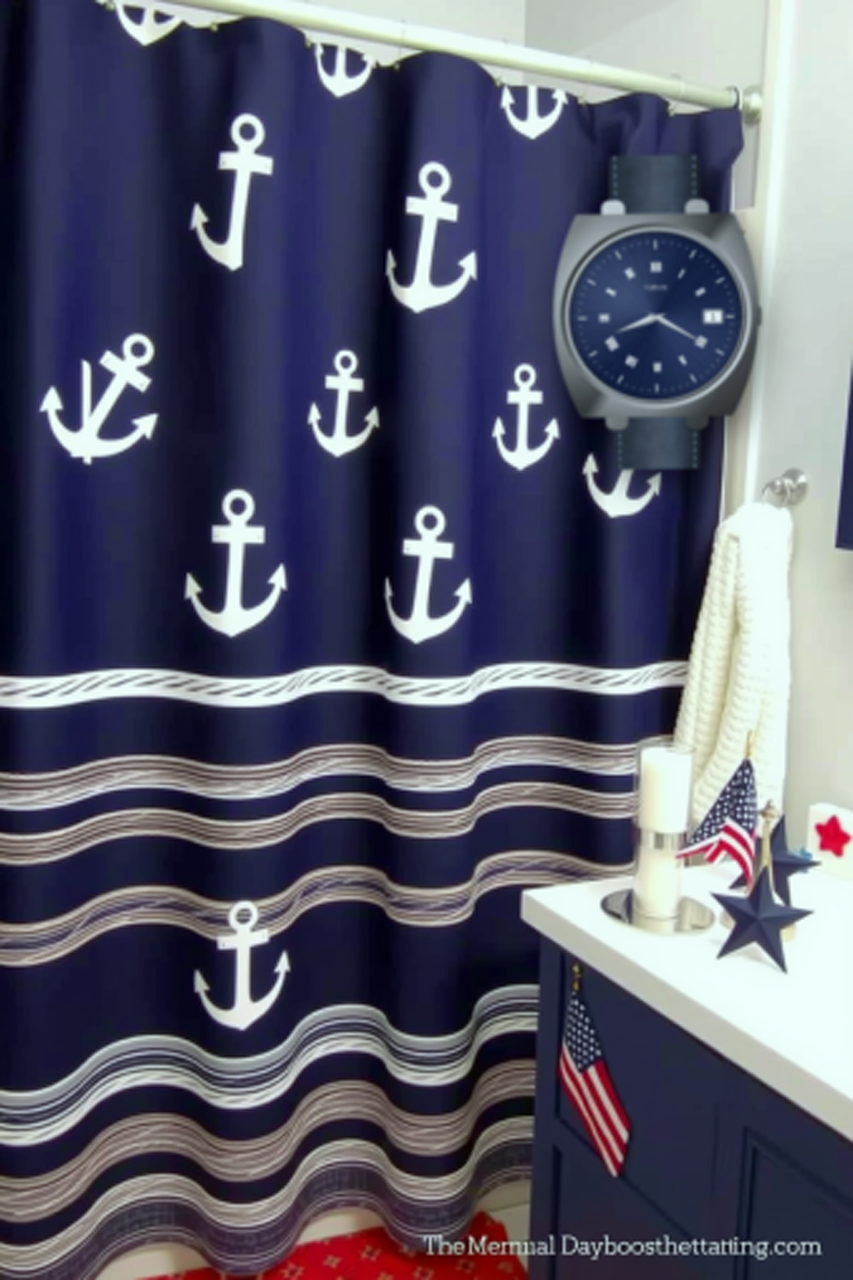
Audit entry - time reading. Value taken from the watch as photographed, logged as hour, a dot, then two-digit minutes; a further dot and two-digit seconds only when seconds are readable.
8.20
